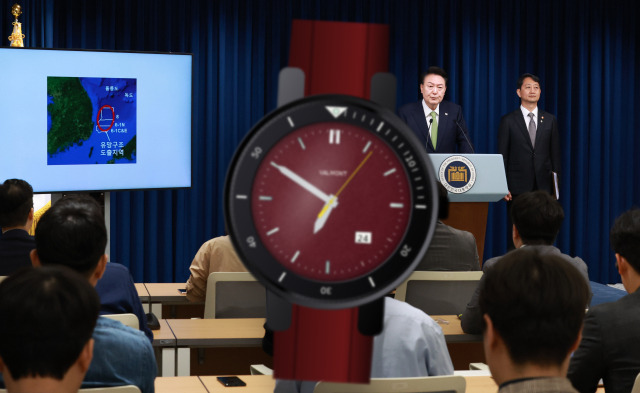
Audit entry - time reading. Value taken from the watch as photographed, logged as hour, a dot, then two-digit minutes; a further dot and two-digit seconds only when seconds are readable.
6.50.06
